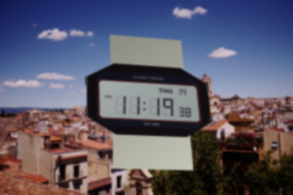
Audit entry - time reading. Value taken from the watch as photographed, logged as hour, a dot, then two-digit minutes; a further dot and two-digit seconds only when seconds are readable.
11.19
